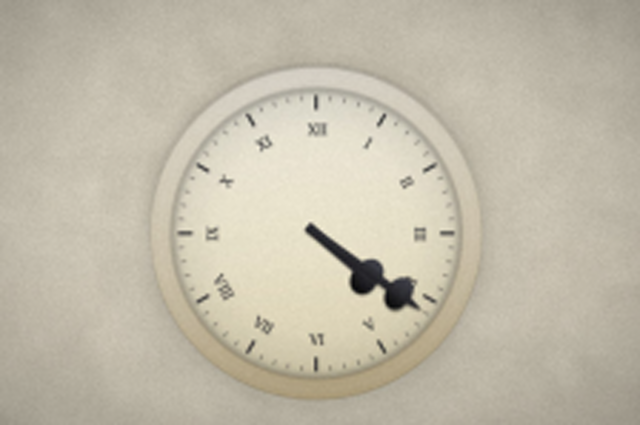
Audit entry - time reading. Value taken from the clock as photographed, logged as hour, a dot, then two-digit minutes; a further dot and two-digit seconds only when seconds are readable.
4.21
